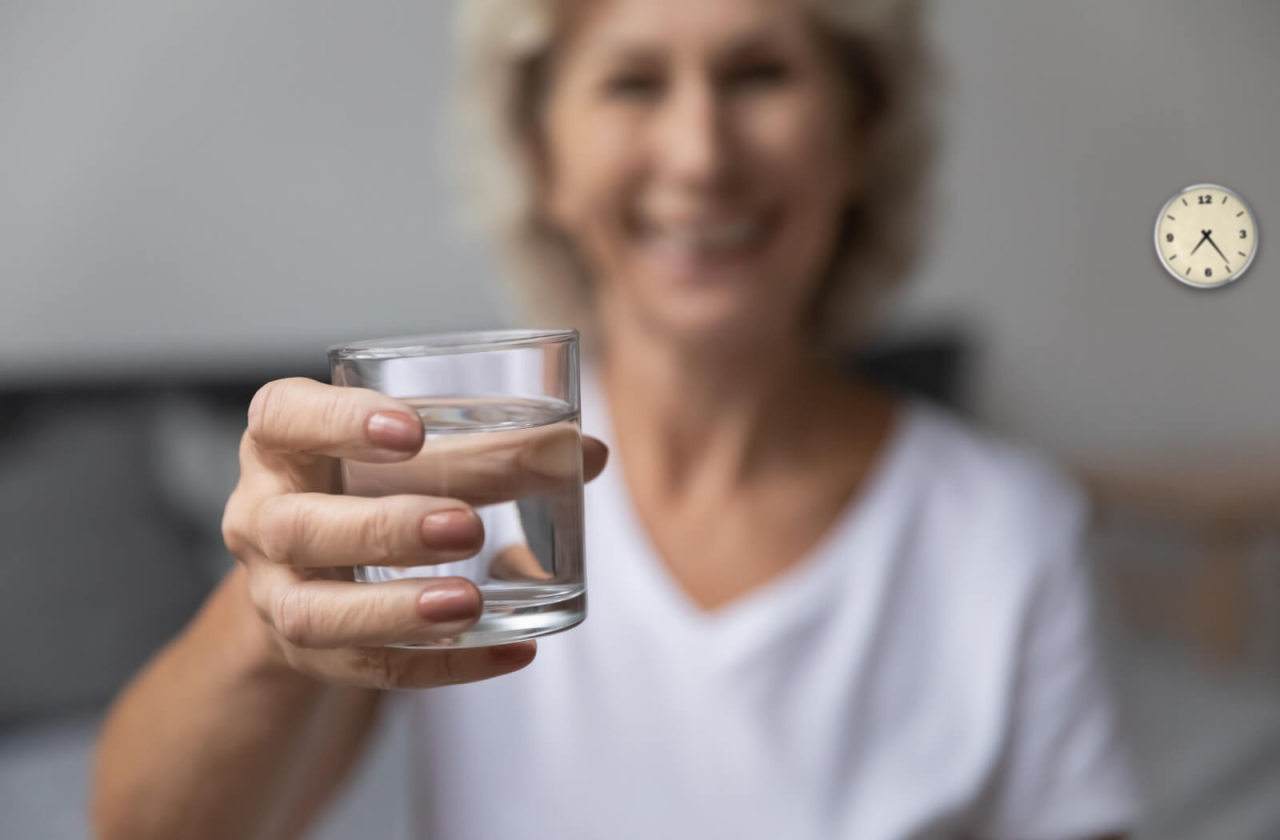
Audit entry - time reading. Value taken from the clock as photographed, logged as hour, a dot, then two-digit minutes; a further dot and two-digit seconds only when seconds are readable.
7.24
